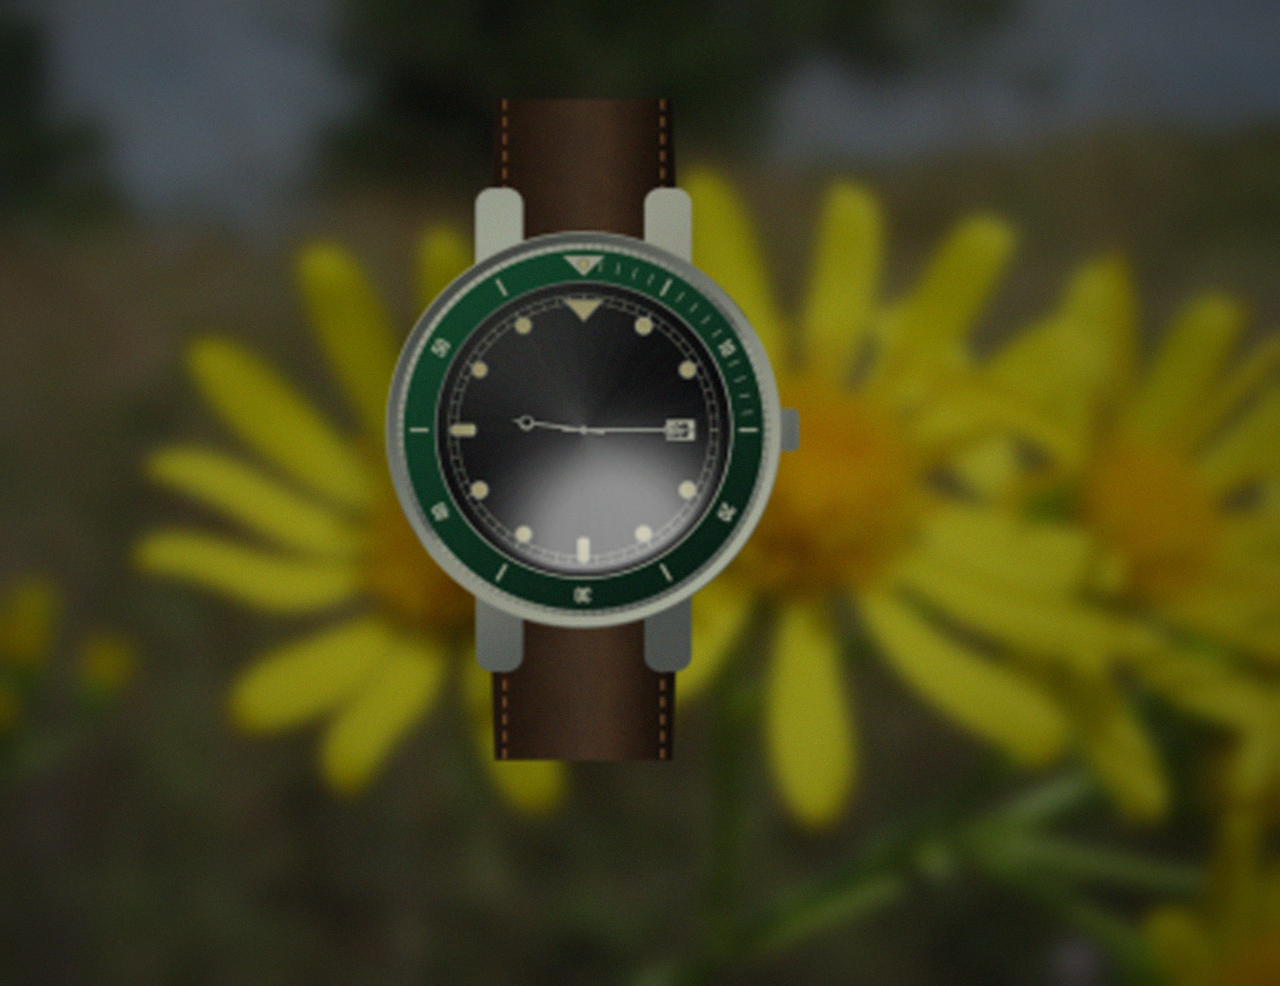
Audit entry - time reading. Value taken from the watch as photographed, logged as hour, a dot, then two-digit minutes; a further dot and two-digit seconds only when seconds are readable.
9.15
